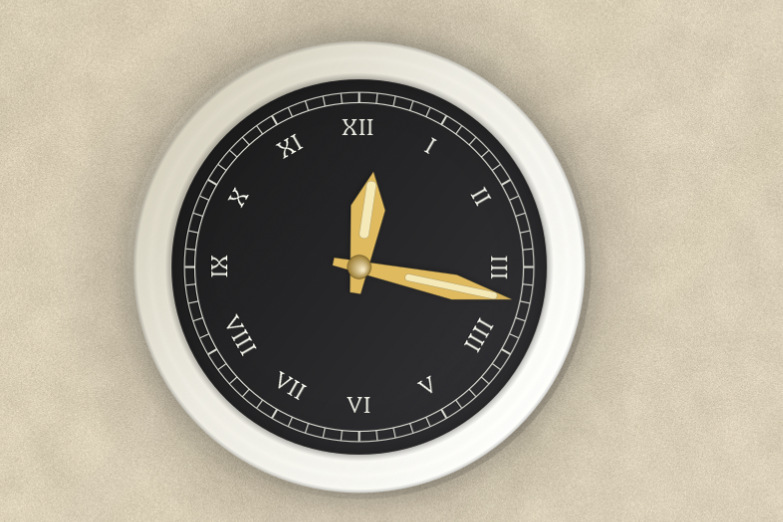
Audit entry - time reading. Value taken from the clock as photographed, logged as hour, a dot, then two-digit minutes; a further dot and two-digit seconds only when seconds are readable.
12.17
